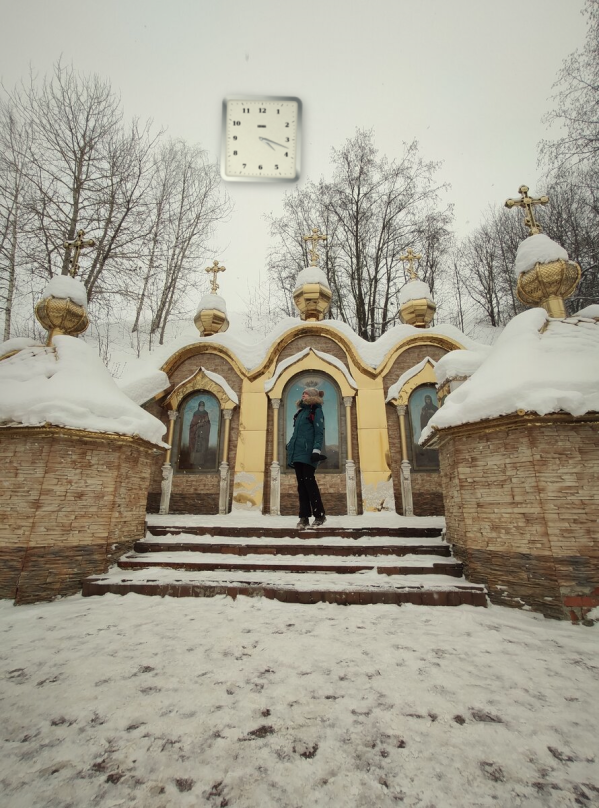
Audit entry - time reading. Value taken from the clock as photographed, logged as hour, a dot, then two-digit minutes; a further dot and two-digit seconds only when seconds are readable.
4.18
